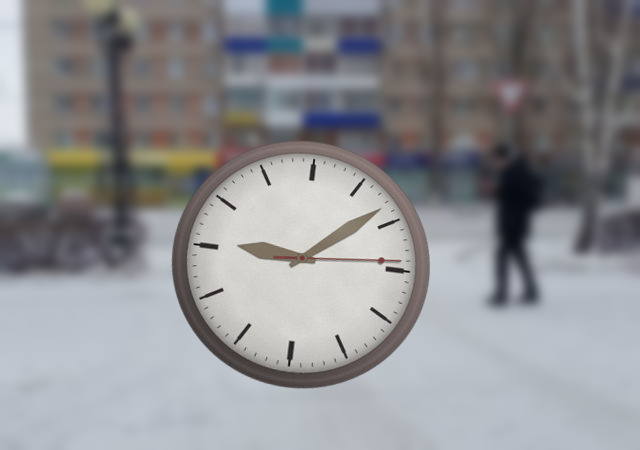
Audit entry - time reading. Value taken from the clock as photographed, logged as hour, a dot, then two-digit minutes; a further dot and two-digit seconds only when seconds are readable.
9.08.14
